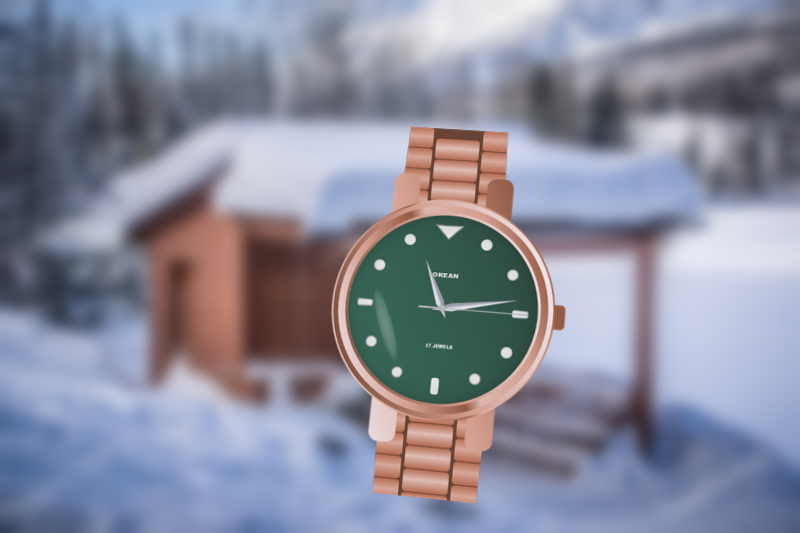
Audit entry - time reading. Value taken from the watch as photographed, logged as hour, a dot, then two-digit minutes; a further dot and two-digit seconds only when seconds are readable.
11.13.15
